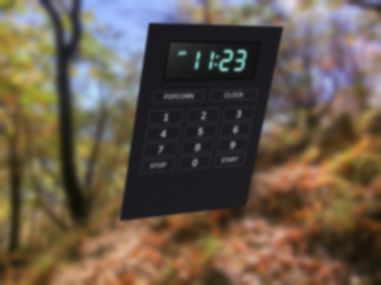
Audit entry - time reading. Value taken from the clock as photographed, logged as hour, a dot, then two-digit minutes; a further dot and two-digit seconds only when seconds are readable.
11.23
